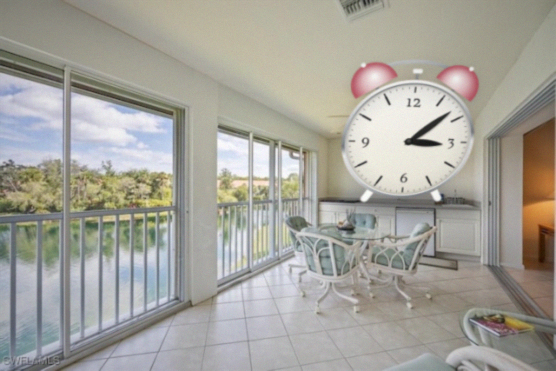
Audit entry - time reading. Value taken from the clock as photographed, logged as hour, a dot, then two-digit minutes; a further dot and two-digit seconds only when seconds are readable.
3.08
